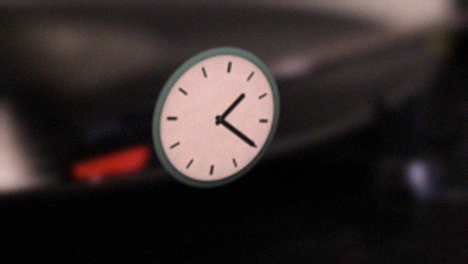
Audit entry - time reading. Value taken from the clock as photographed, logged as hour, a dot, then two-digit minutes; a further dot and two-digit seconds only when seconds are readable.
1.20
